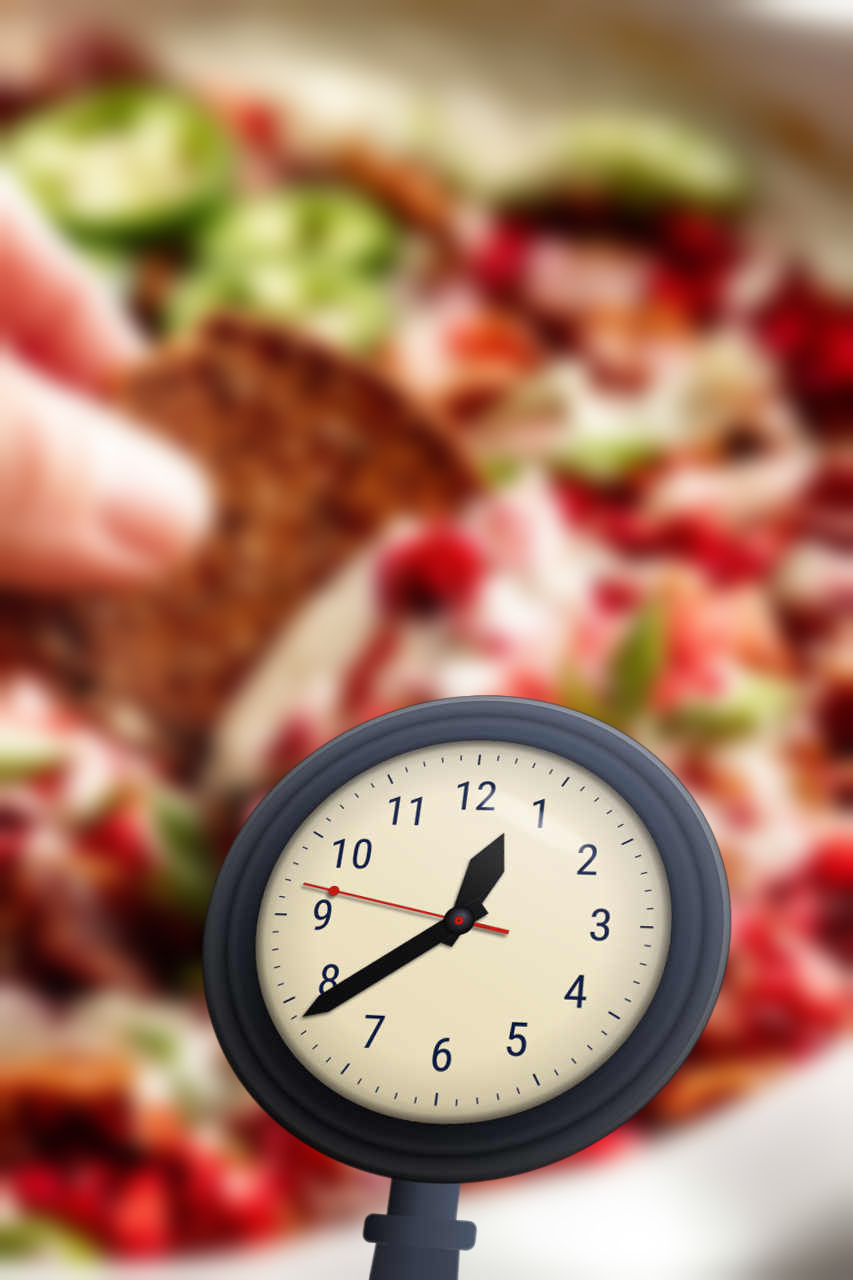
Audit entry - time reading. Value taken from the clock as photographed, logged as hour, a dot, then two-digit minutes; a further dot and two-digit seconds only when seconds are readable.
12.38.47
